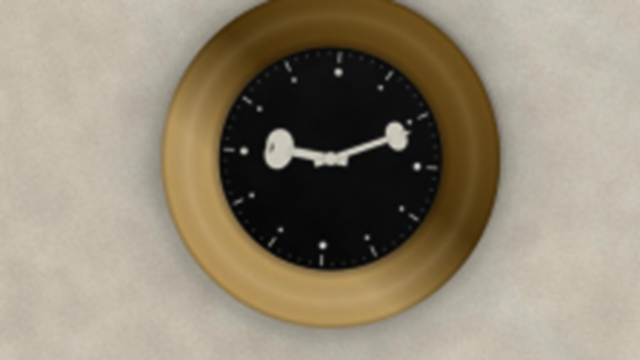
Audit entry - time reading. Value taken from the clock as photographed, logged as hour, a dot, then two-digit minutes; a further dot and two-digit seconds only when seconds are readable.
9.11
